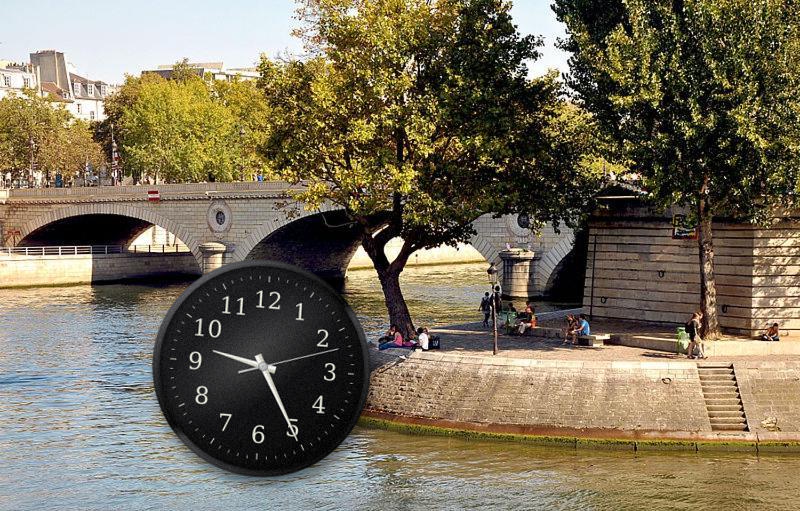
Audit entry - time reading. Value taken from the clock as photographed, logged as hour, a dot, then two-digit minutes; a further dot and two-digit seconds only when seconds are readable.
9.25.12
